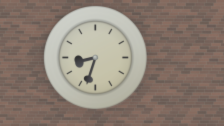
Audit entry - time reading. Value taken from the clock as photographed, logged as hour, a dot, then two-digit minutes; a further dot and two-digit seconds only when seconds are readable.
8.33
